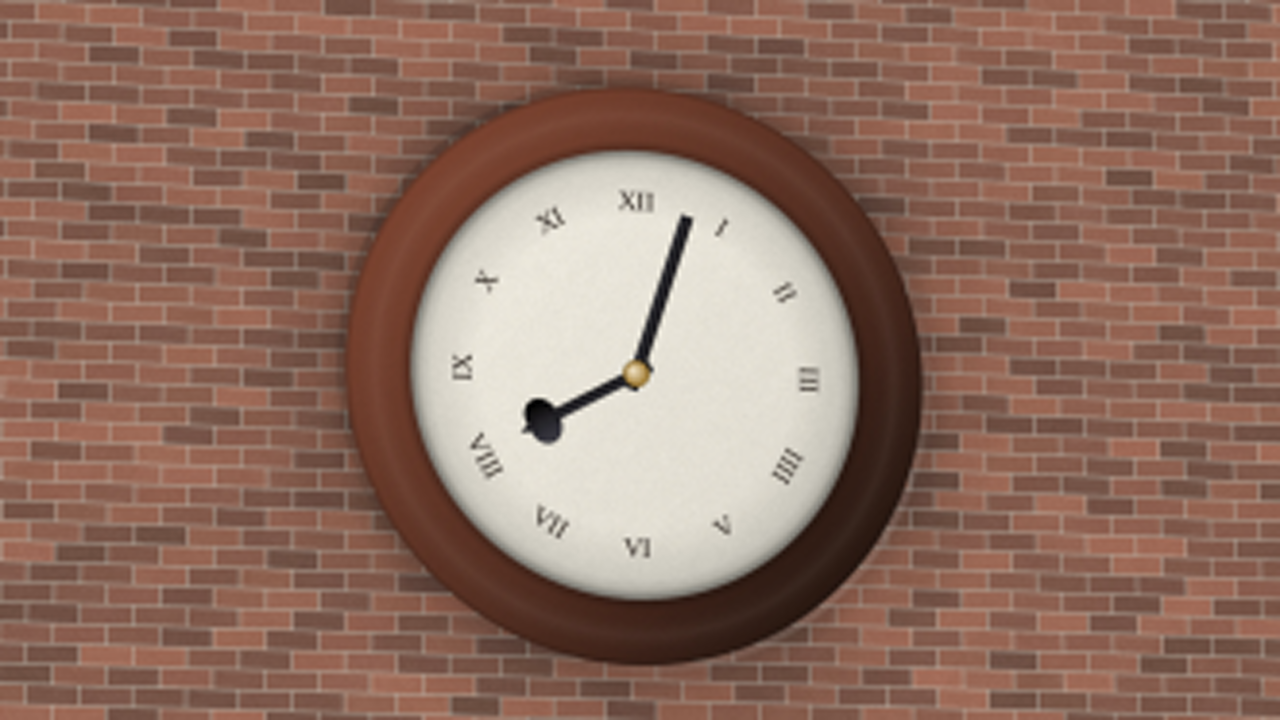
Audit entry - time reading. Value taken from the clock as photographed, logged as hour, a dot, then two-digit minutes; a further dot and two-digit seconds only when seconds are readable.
8.03
